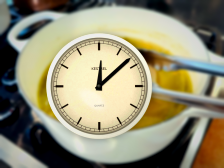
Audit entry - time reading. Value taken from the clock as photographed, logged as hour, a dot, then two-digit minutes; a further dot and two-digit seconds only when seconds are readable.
12.08
